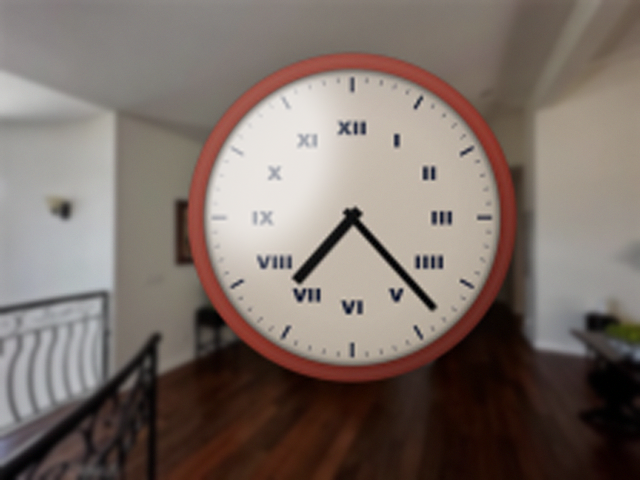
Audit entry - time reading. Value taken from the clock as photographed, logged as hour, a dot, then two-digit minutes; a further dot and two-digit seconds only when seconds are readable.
7.23
